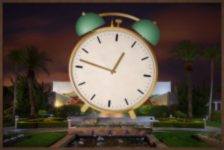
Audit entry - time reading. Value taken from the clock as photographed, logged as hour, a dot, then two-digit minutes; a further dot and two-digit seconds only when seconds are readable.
12.47
